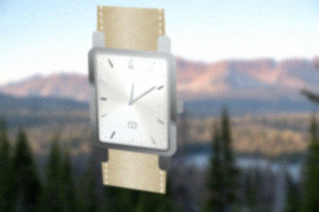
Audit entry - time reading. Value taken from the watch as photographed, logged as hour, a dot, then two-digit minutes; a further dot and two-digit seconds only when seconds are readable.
12.09
